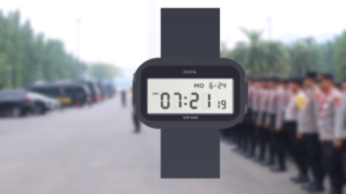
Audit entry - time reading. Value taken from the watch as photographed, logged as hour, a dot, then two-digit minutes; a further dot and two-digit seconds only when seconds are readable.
7.21
